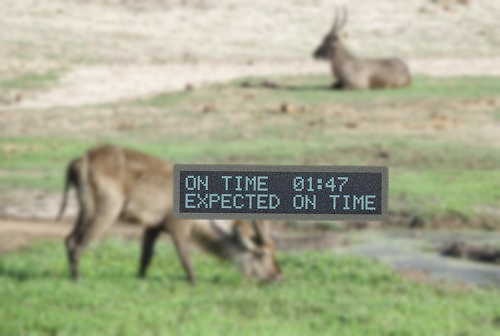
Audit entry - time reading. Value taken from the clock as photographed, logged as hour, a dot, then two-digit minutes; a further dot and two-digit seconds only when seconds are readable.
1.47
